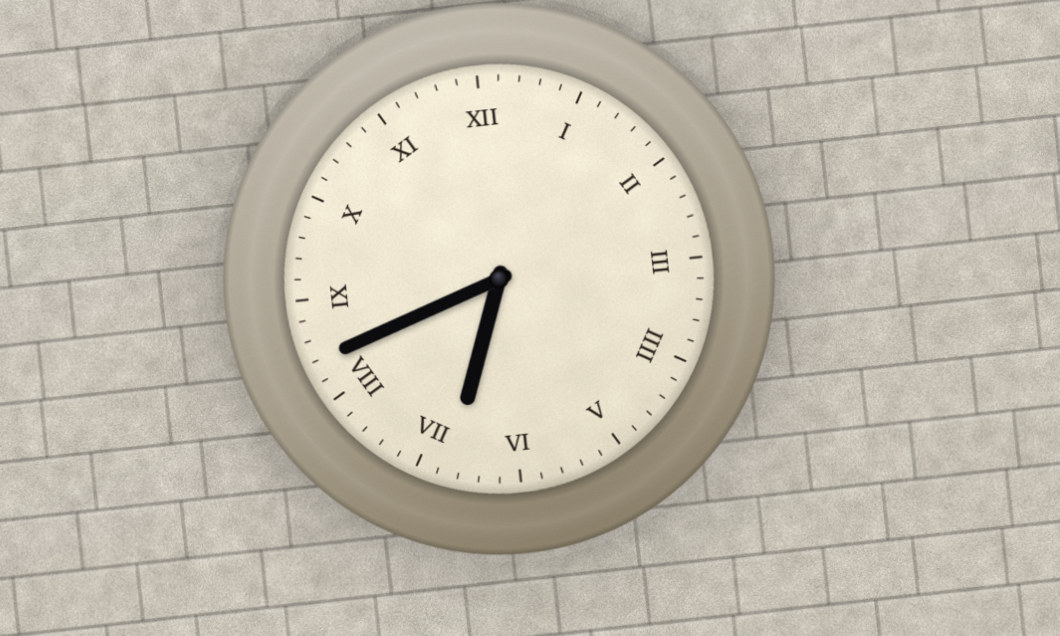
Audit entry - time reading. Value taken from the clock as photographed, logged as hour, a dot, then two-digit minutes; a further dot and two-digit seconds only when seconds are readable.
6.42
